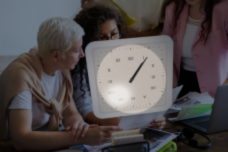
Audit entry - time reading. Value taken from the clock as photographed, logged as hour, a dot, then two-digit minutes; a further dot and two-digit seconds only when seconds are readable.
1.06
